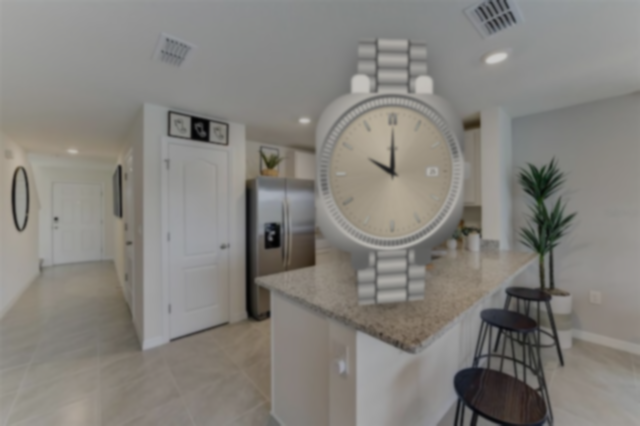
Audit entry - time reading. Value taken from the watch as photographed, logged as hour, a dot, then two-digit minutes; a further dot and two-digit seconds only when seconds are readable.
10.00
